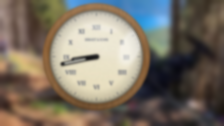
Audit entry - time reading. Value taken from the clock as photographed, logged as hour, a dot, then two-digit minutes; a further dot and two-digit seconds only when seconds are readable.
8.43
